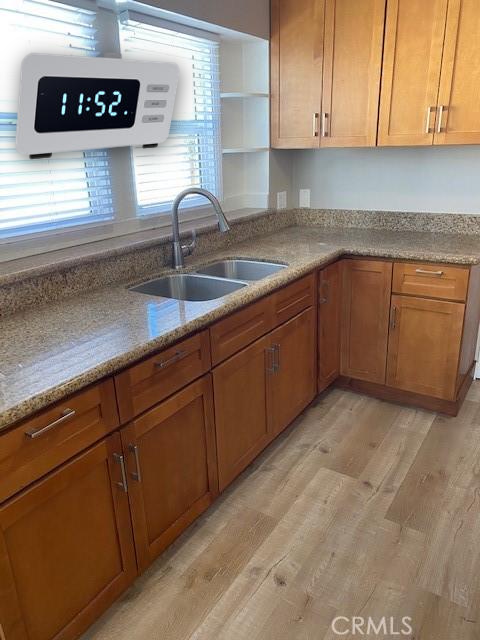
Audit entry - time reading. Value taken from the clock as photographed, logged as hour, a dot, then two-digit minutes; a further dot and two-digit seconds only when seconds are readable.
11.52
